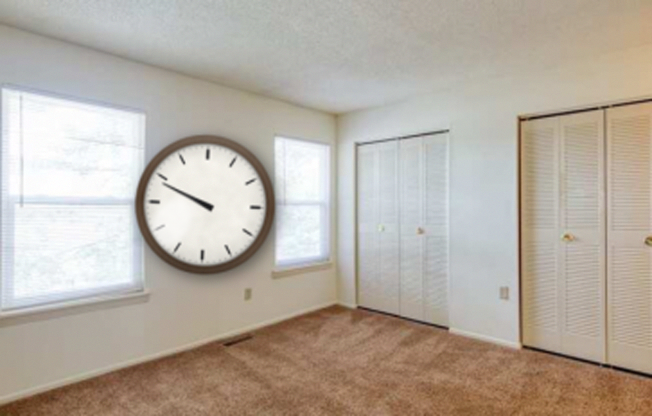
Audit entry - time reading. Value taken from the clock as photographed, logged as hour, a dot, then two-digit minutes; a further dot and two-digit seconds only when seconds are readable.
9.49
